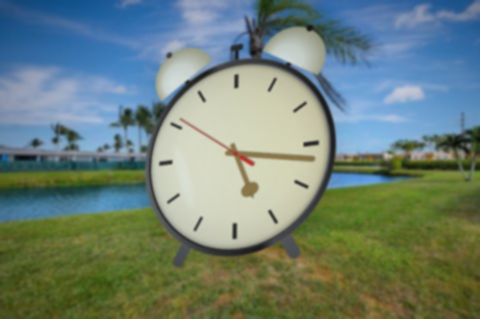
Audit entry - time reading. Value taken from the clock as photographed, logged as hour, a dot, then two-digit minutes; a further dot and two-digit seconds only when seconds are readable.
5.16.51
